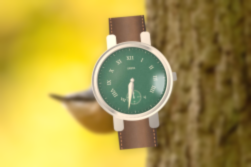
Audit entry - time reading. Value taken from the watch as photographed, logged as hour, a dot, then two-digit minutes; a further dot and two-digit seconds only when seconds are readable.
6.32
